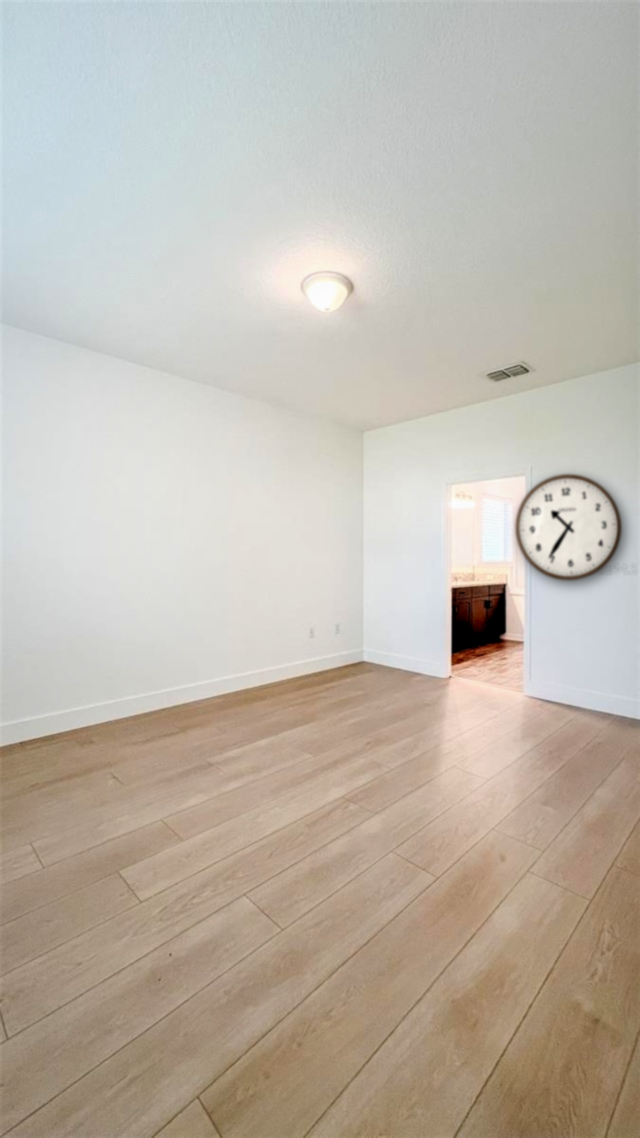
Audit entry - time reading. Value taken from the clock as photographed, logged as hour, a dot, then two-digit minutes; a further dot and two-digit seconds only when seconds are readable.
10.36
